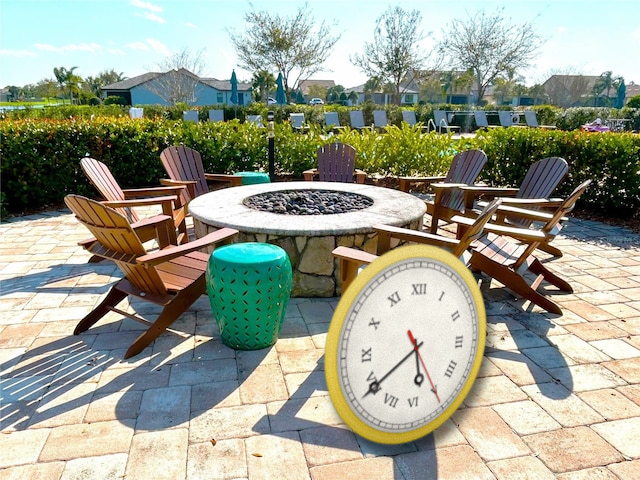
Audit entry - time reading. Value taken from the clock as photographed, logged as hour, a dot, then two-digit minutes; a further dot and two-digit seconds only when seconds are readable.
5.39.25
